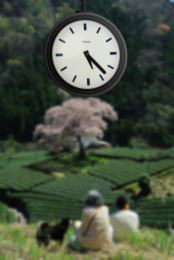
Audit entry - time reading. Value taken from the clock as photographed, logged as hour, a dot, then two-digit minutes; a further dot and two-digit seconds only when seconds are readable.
5.23
